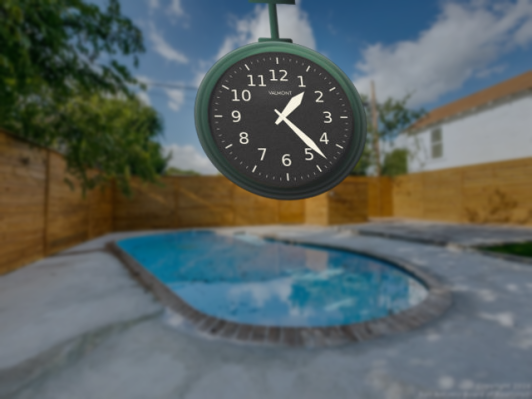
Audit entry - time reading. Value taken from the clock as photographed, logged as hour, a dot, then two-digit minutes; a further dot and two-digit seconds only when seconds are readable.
1.23
